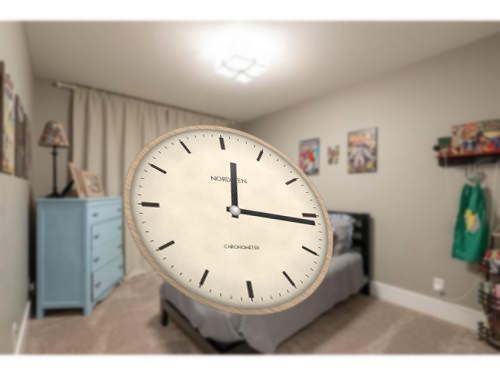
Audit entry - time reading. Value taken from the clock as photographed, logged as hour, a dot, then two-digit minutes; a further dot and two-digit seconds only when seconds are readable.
12.16
